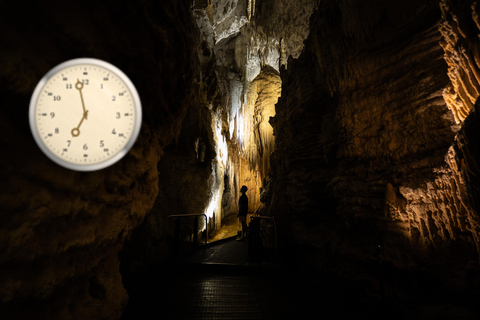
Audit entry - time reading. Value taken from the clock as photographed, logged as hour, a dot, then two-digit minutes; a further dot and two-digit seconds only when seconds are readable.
6.58
